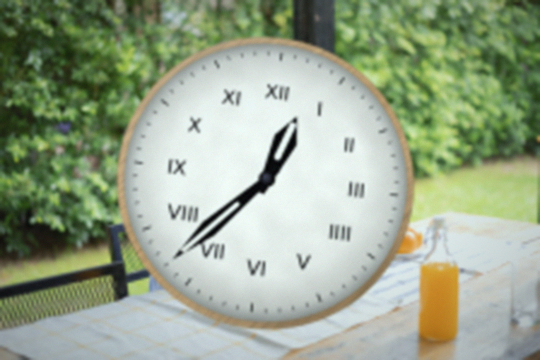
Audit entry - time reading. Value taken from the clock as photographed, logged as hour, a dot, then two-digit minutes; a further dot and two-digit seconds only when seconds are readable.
12.37
